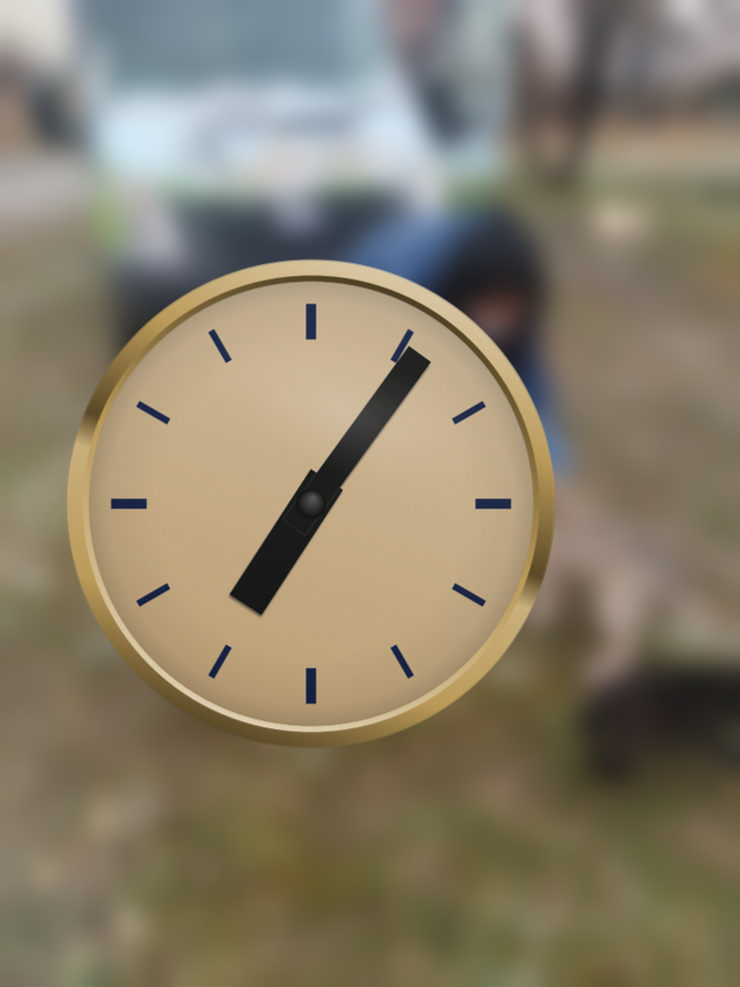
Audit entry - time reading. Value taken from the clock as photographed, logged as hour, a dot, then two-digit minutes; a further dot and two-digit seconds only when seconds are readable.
7.06
